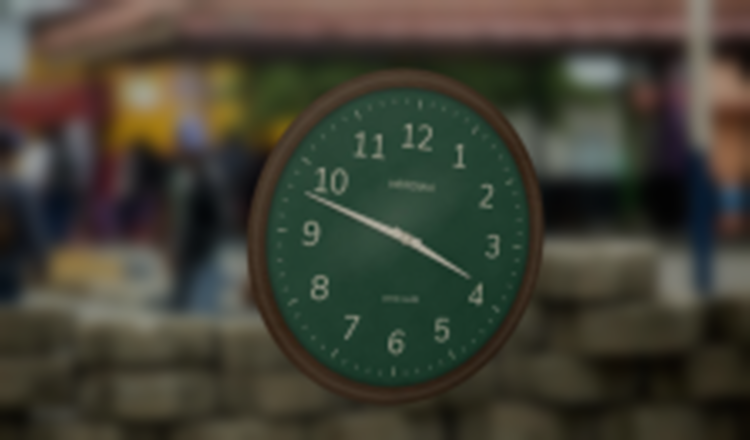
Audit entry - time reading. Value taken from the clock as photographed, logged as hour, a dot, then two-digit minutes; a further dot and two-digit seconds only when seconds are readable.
3.48
